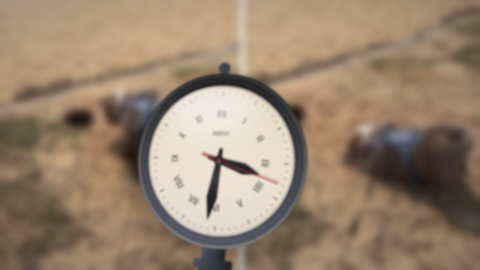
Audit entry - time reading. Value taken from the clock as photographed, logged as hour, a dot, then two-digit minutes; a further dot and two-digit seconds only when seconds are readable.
3.31.18
